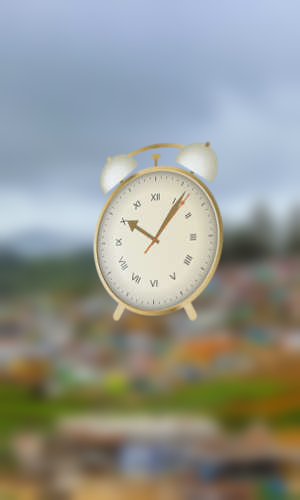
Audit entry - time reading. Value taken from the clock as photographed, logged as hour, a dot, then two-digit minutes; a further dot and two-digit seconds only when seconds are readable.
10.06.07
